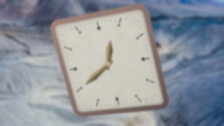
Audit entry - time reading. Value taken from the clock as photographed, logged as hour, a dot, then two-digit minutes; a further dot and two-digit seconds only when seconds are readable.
12.40
